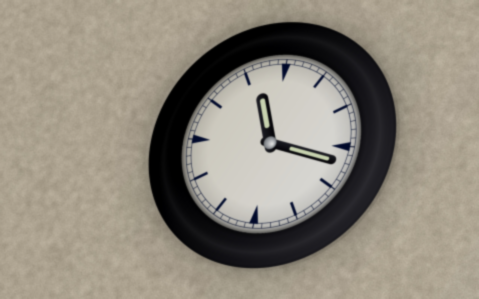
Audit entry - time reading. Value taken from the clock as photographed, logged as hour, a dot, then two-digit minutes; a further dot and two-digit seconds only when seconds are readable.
11.17
